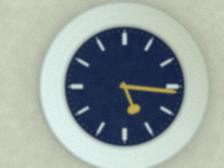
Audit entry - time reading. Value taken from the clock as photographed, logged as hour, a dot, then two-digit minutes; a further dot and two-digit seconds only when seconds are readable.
5.16
